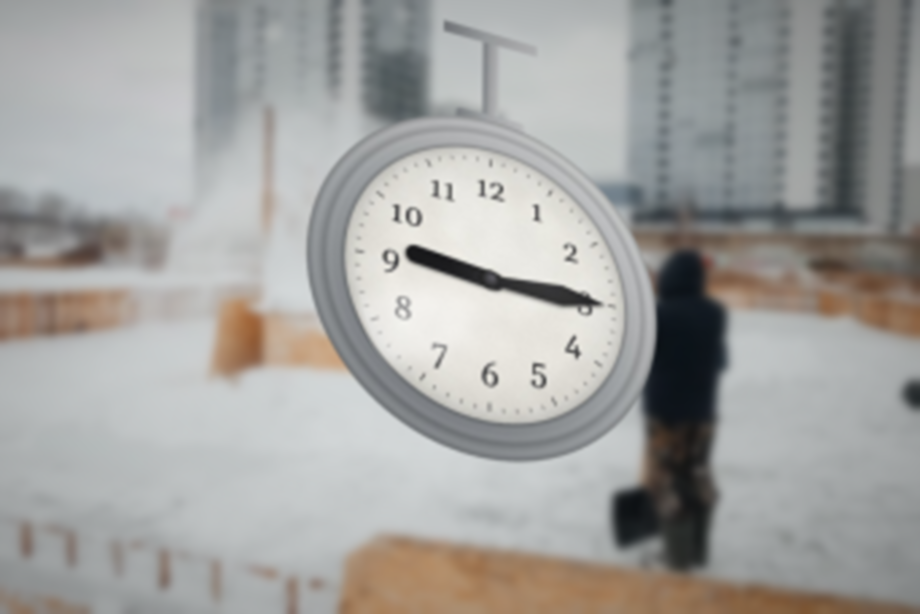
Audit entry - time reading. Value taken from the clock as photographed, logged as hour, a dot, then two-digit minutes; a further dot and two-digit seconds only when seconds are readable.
9.15
